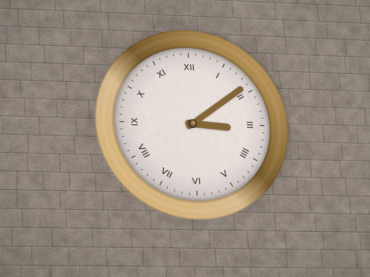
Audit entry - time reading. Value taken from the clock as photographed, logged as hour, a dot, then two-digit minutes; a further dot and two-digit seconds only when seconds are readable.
3.09
